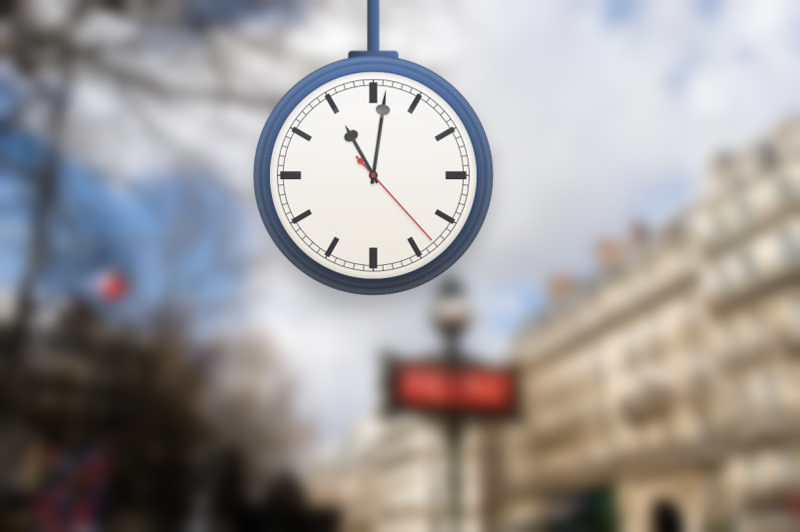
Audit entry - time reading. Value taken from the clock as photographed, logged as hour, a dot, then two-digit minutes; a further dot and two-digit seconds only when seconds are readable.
11.01.23
